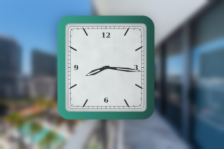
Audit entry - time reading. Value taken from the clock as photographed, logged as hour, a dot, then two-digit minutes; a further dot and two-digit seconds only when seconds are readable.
8.16
